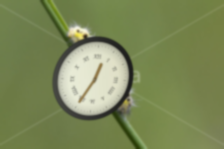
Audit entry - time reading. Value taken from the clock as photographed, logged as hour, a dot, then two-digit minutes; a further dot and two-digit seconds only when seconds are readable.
12.35
